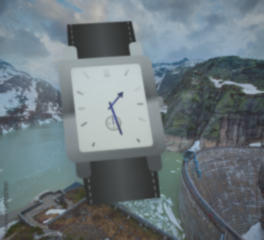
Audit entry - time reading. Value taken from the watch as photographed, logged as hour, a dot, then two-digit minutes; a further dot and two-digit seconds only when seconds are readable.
1.28
